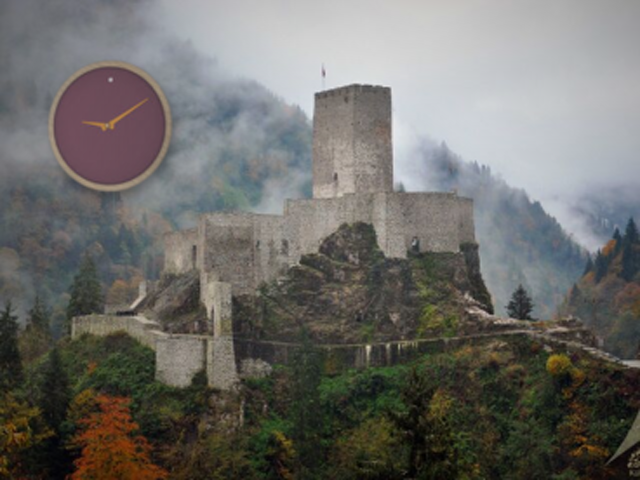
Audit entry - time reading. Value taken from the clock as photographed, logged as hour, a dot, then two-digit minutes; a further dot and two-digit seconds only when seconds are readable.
9.09
